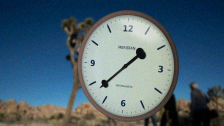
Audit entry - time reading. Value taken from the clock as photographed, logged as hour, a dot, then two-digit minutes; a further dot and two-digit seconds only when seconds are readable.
1.38
